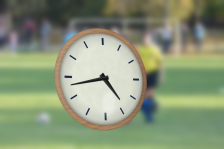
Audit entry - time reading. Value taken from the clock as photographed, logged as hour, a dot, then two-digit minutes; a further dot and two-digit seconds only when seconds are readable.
4.43
